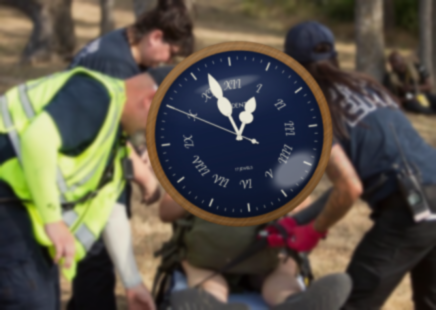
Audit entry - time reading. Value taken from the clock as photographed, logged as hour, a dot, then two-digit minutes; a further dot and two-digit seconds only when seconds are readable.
12.56.50
